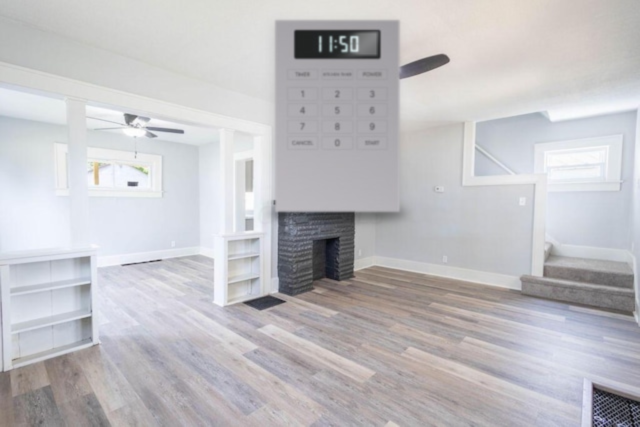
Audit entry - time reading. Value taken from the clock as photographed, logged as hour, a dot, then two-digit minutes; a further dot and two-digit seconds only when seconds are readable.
11.50
